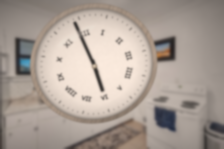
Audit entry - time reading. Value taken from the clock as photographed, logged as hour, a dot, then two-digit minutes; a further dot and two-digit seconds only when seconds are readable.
5.59
